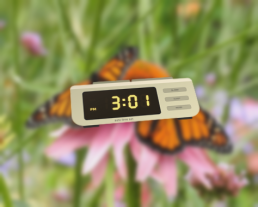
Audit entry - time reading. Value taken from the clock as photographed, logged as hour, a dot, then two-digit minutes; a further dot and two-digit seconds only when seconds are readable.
3.01
